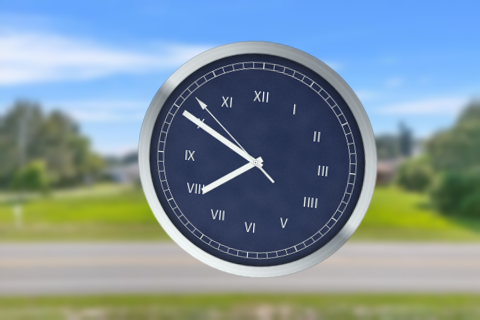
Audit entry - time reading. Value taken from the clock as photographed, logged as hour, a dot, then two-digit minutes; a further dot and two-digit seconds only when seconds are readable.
7.49.52
